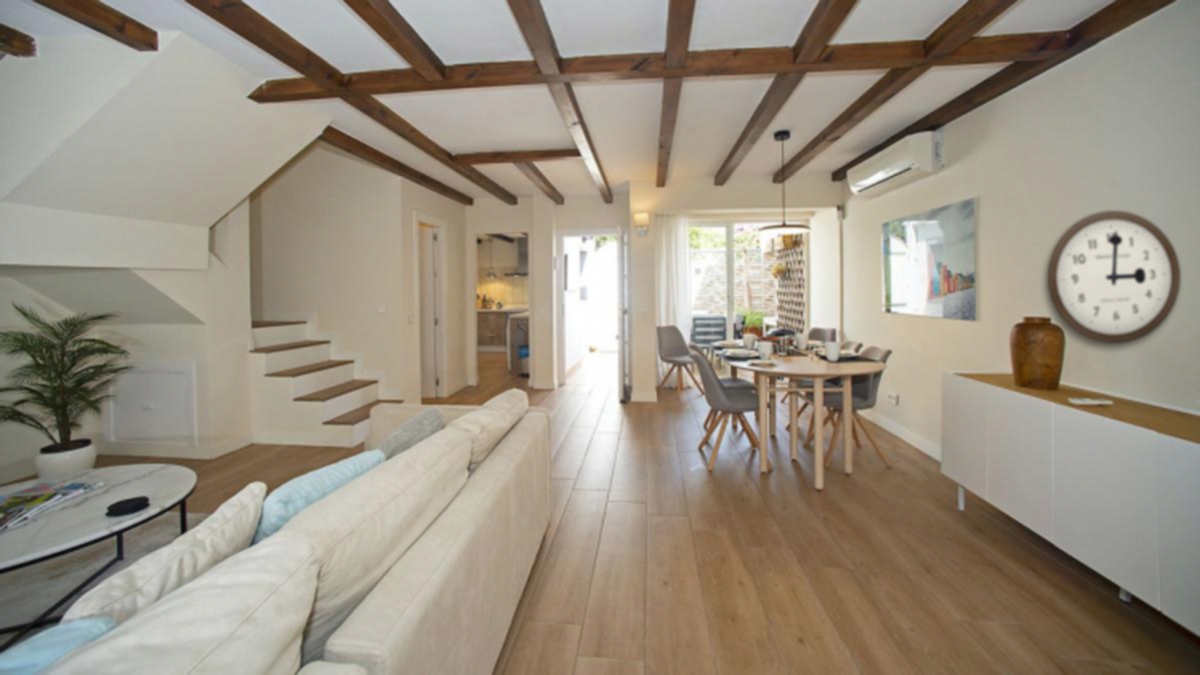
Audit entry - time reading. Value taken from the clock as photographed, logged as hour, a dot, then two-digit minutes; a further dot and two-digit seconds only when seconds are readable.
3.01
